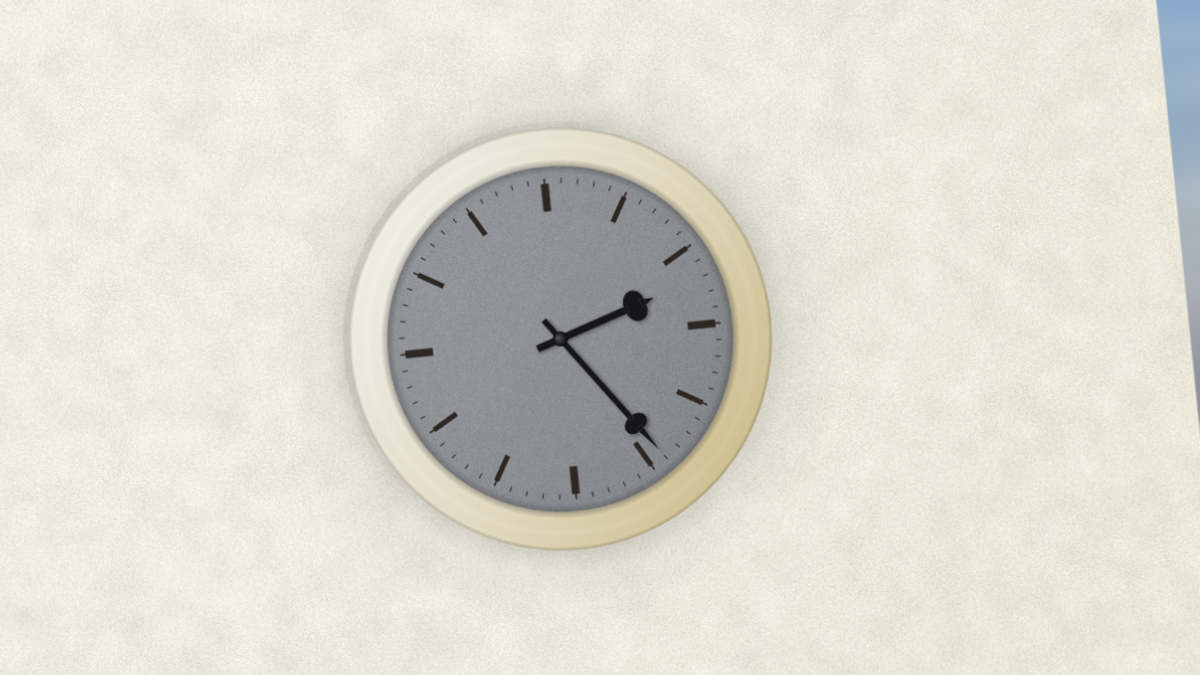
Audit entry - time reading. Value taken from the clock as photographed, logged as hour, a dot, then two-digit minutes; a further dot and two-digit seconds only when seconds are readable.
2.24
